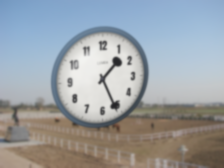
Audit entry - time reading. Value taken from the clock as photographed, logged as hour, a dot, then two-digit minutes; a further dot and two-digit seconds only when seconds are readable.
1.26
